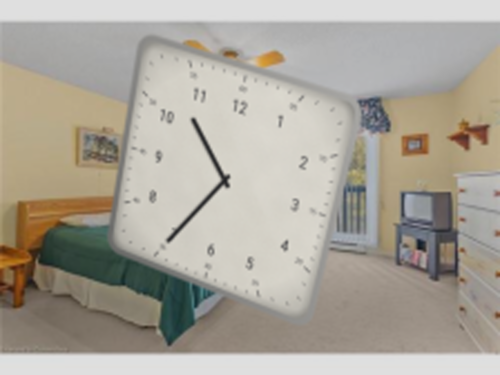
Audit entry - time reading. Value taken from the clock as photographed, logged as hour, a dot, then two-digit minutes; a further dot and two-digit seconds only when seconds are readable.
10.35
